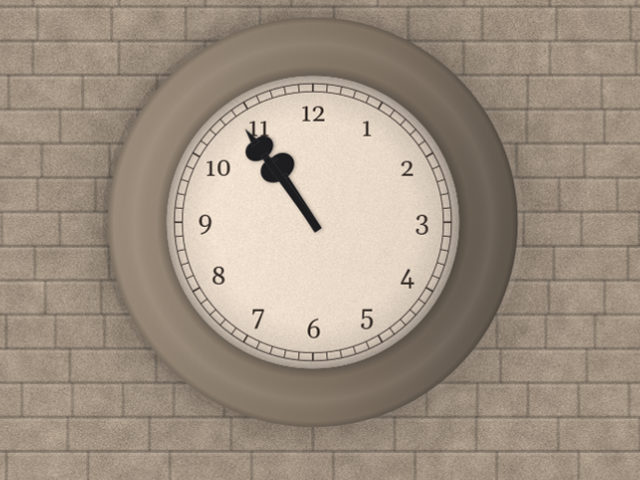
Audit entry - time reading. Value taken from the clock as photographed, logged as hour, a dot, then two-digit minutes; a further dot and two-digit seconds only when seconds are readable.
10.54
